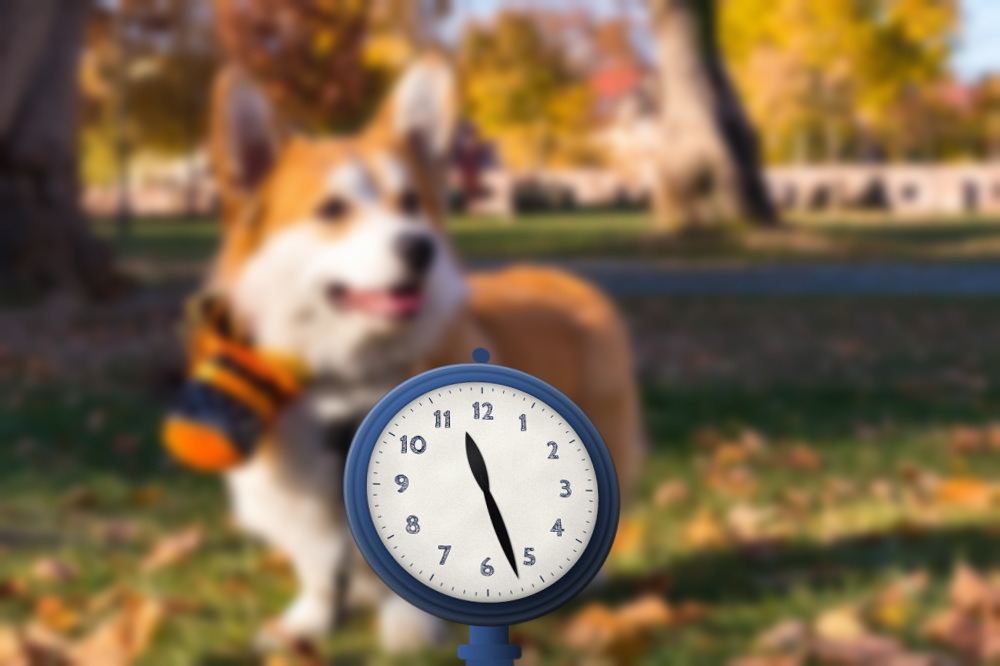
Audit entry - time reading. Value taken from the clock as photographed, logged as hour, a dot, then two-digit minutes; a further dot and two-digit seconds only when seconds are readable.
11.27
